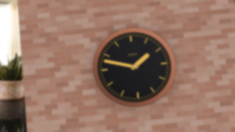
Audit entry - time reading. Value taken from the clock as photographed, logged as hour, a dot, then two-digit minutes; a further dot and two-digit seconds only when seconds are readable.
1.48
